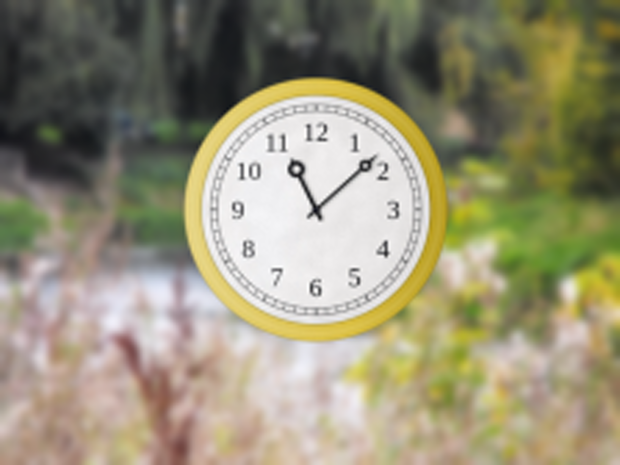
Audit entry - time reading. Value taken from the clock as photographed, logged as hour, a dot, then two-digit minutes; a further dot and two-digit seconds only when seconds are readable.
11.08
